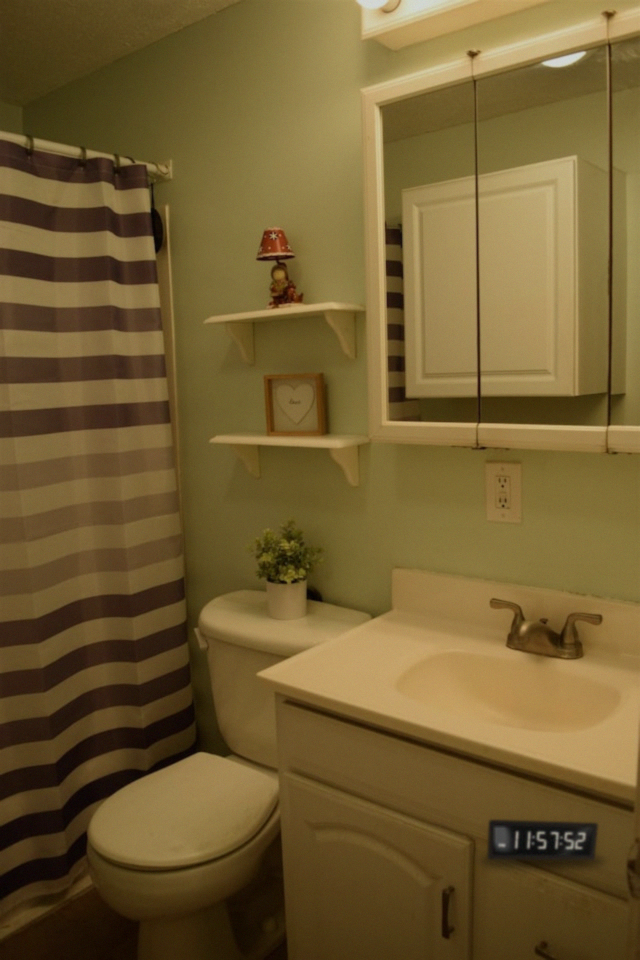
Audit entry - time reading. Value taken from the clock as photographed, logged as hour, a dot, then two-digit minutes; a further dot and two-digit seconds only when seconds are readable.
11.57.52
